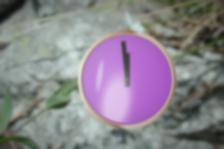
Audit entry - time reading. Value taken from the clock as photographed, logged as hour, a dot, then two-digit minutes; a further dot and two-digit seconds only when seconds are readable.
11.59
